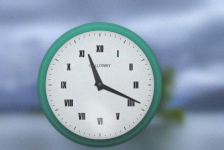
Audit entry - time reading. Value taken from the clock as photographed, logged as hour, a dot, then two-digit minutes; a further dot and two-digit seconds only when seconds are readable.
11.19
